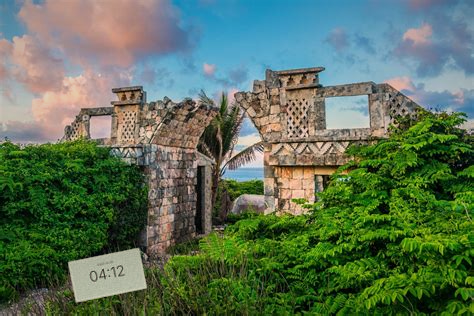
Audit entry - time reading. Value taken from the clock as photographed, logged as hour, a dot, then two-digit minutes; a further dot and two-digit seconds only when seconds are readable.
4.12
